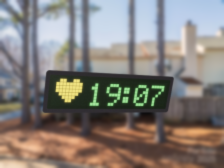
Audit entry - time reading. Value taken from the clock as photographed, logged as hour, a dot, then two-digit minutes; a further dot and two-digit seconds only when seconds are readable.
19.07
